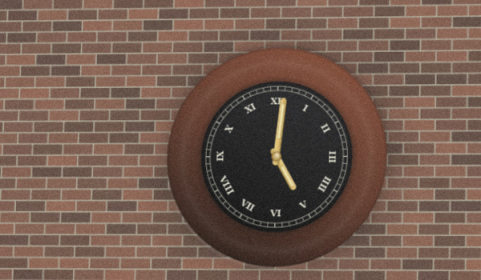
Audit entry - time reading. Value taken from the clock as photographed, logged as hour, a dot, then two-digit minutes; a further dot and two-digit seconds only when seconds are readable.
5.01
